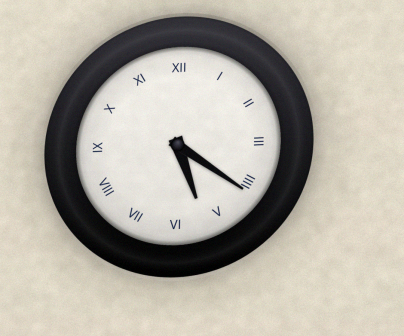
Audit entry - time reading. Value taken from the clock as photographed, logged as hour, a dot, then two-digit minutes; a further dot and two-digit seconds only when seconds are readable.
5.21
